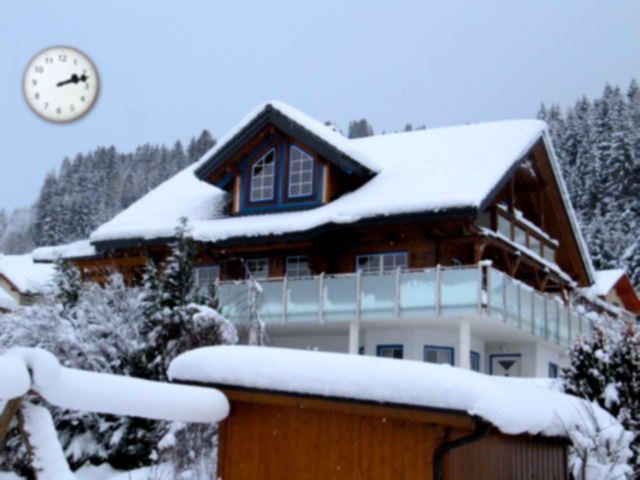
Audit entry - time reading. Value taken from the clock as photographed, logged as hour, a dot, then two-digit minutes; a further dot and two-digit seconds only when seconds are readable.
2.12
